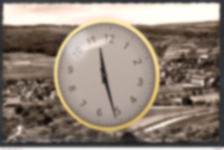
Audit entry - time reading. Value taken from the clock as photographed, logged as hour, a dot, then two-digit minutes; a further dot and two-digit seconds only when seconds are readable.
11.26
